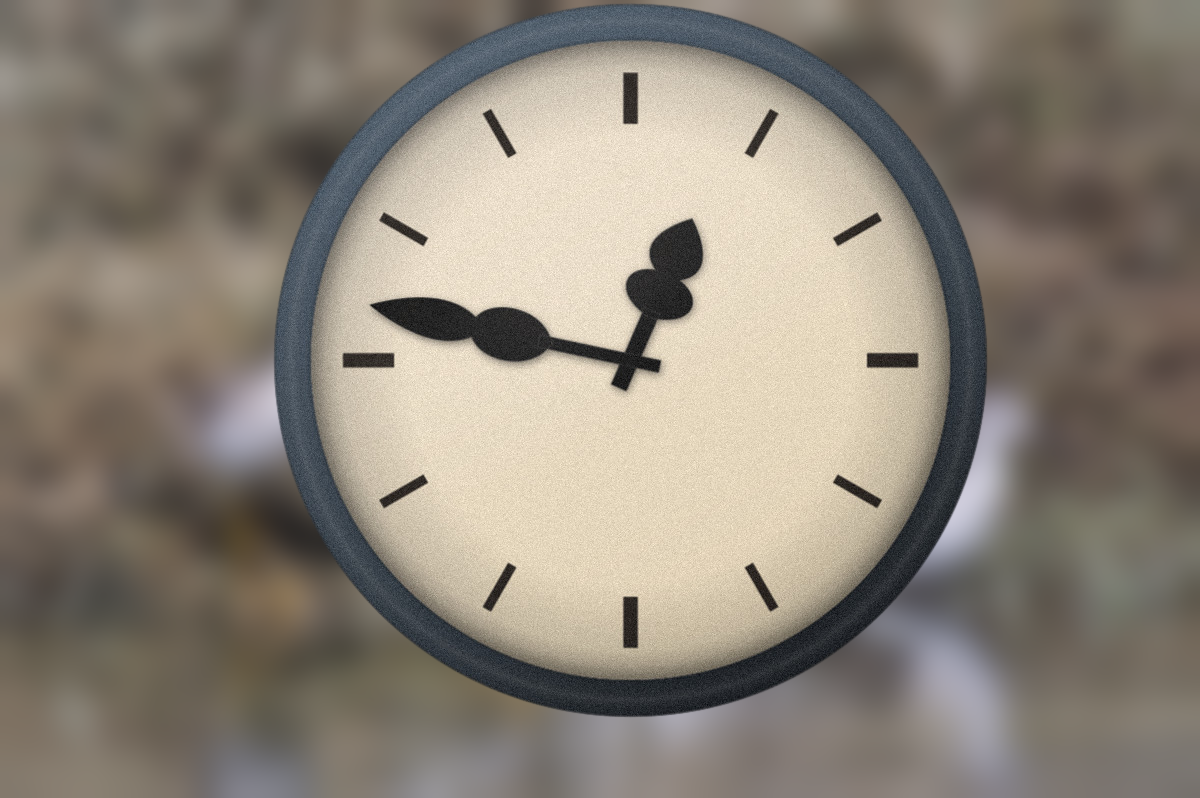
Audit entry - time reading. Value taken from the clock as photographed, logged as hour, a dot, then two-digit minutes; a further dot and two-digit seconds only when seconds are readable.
12.47
